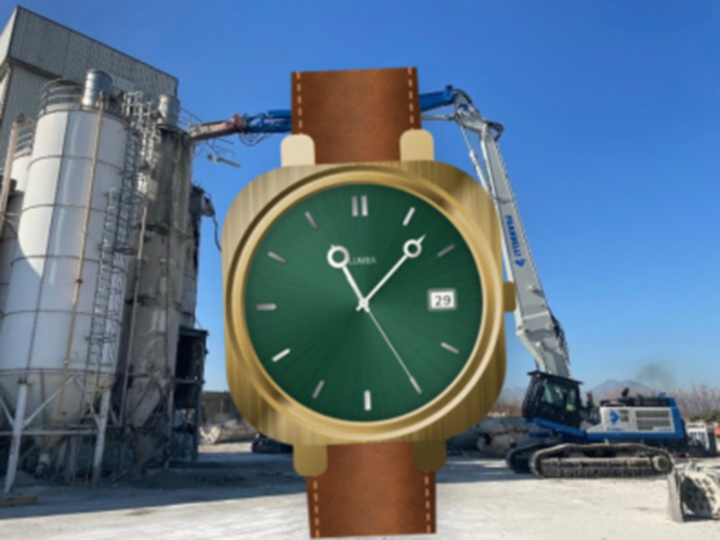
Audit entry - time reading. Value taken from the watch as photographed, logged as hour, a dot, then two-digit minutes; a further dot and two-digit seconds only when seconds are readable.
11.07.25
